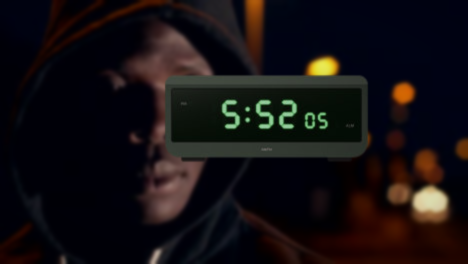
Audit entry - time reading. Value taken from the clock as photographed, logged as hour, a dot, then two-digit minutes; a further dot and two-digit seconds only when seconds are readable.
5.52.05
